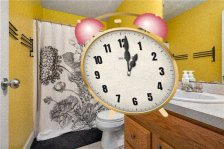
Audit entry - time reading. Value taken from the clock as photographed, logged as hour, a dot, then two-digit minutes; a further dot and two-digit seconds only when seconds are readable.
1.01
